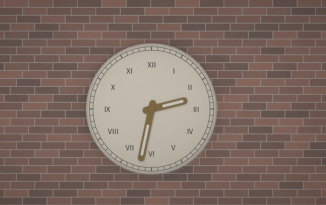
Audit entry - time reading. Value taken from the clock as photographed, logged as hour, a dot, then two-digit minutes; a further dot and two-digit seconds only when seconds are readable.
2.32
